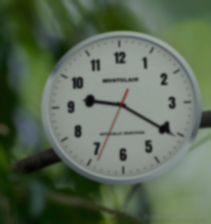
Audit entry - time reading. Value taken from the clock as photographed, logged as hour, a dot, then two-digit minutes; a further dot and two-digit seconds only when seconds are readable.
9.20.34
